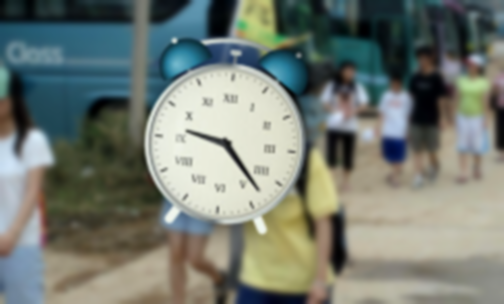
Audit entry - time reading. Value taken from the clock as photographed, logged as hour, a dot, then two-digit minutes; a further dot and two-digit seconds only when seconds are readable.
9.23
